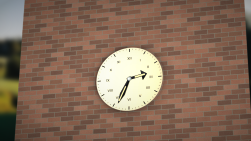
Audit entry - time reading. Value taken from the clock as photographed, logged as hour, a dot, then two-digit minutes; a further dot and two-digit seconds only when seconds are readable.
2.34
